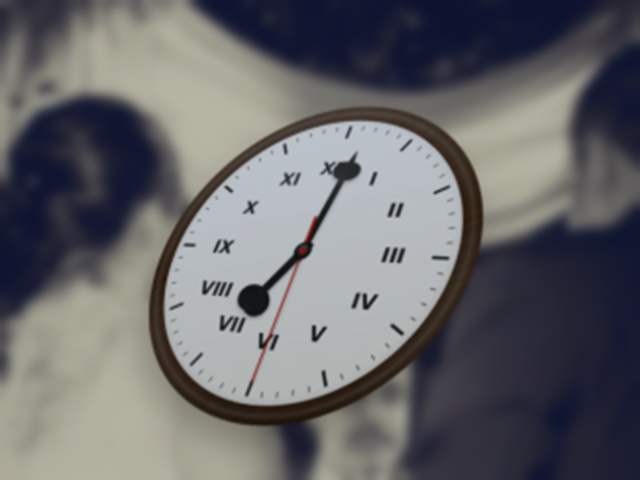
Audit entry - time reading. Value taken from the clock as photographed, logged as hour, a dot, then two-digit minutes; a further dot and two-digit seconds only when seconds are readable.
7.01.30
